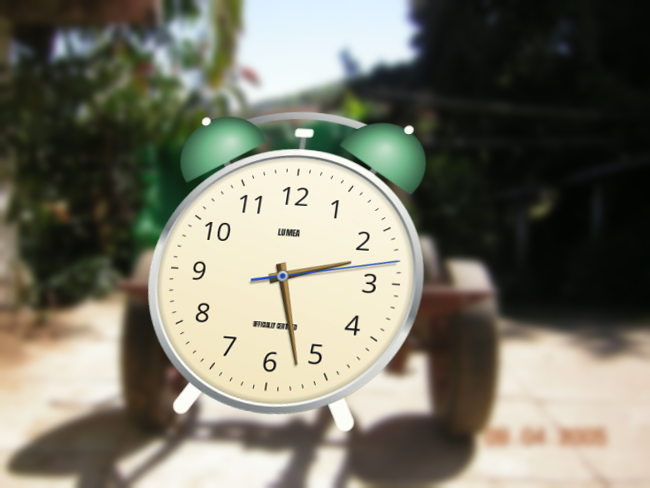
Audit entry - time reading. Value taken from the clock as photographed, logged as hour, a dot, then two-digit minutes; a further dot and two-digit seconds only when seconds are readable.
2.27.13
